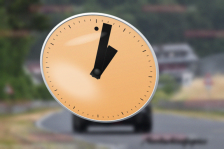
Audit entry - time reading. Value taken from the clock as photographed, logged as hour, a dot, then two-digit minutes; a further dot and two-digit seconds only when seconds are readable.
1.02
